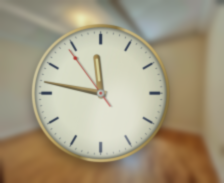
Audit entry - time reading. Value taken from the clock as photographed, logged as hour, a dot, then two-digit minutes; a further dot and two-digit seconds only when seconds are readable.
11.46.54
